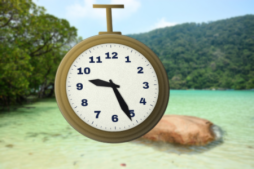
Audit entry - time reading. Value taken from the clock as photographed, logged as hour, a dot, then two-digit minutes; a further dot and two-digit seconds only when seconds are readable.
9.26
